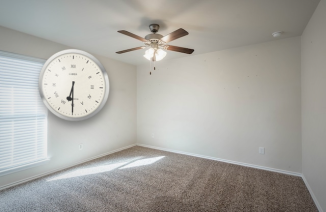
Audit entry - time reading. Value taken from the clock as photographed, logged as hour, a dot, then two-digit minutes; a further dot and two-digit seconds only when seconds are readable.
6.30
